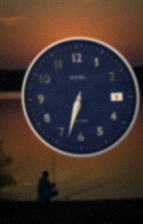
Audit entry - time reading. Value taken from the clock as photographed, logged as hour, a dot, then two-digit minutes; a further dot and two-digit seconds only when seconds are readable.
6.33
